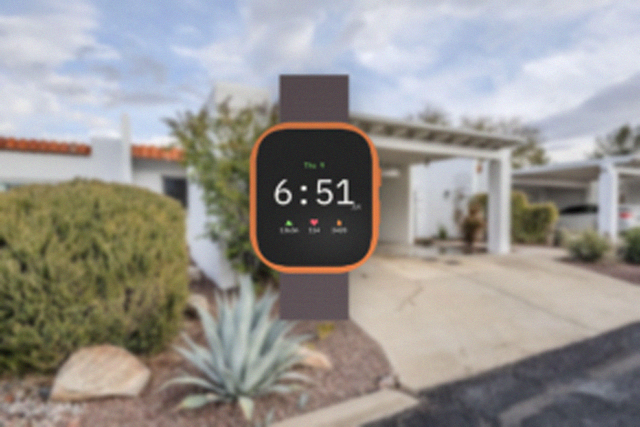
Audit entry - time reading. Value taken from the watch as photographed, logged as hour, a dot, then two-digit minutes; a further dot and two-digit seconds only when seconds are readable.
6.51
